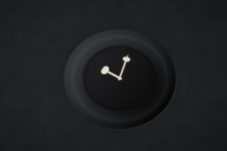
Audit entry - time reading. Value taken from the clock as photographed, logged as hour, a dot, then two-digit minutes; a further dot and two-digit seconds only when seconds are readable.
10.03
